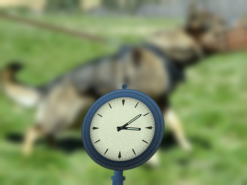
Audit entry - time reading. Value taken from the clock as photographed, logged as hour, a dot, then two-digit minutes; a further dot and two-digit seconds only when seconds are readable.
3.09
